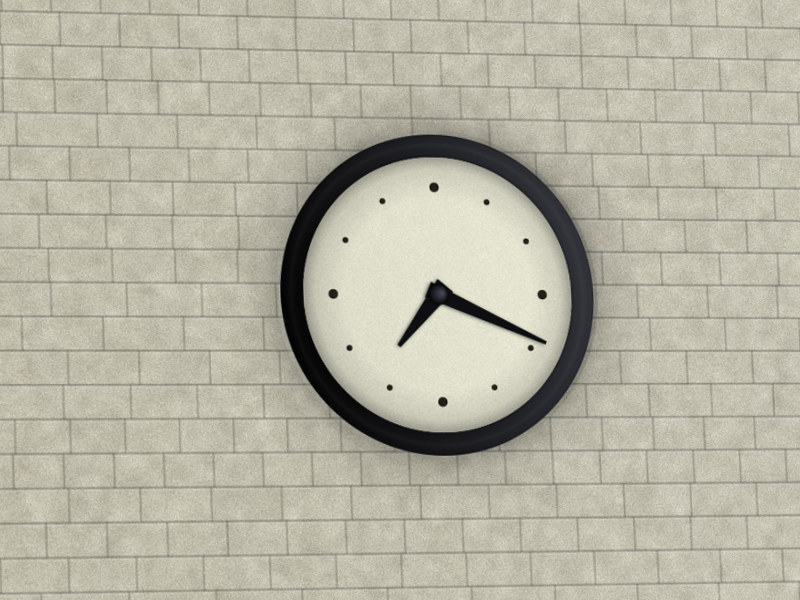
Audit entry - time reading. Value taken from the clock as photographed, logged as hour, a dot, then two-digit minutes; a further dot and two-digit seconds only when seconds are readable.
7.19
